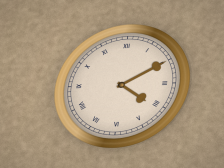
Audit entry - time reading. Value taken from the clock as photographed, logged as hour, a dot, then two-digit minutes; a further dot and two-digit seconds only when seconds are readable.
4.10
